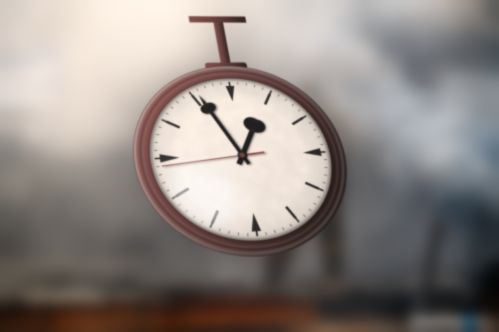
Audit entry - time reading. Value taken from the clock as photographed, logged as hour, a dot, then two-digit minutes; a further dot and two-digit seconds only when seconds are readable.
12.55.44
